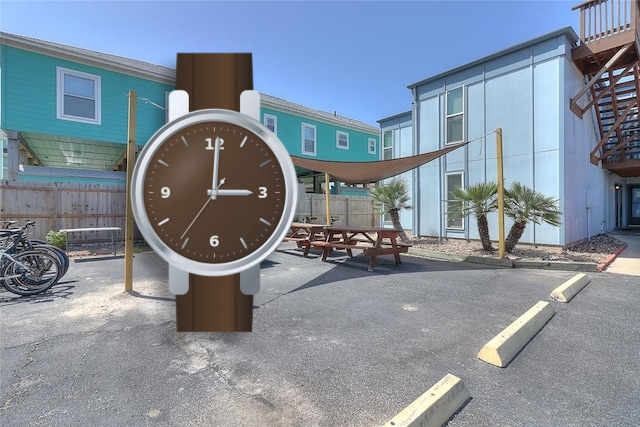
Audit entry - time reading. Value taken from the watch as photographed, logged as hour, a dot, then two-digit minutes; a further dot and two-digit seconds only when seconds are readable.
3.00.36
